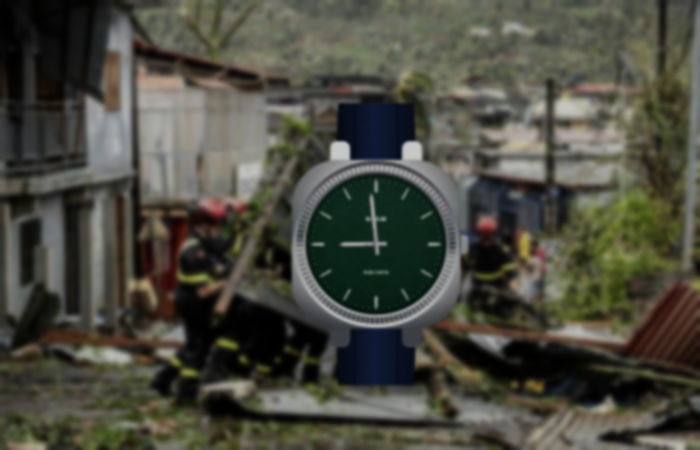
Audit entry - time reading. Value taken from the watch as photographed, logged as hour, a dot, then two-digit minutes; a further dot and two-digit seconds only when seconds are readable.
8.59
